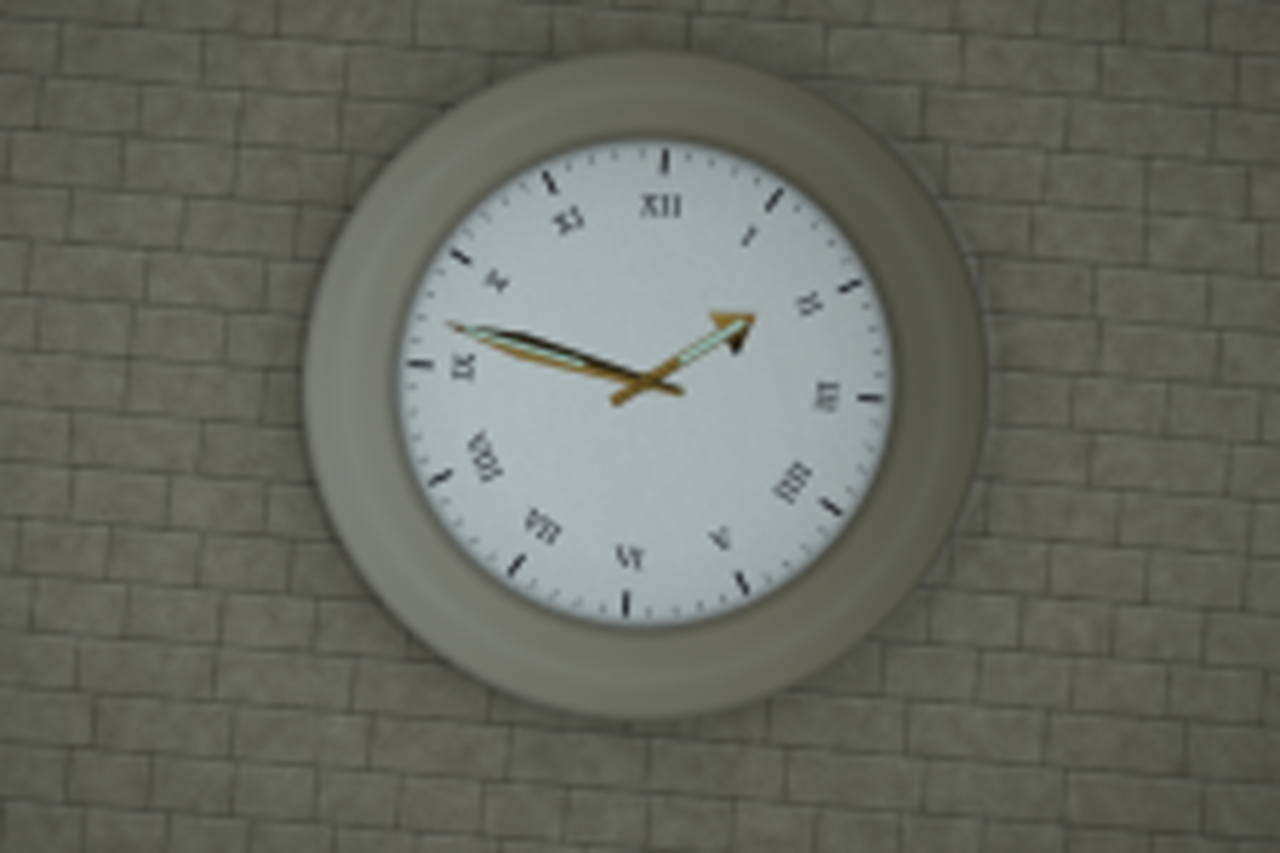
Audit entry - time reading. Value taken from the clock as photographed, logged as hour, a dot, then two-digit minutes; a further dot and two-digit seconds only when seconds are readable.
1.47
